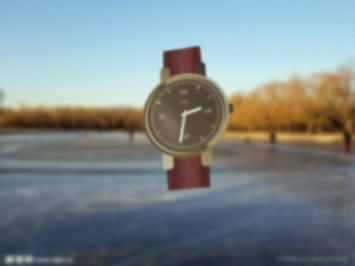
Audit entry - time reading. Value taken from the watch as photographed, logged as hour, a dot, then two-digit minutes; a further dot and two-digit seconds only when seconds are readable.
2.32
